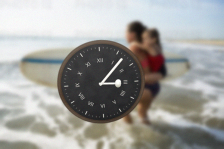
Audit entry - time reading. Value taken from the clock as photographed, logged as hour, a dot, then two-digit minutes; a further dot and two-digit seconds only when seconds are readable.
3.07
